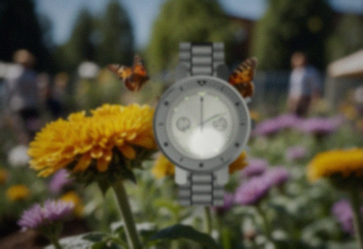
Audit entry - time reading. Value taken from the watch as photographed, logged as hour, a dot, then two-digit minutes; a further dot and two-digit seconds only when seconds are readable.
8.11
